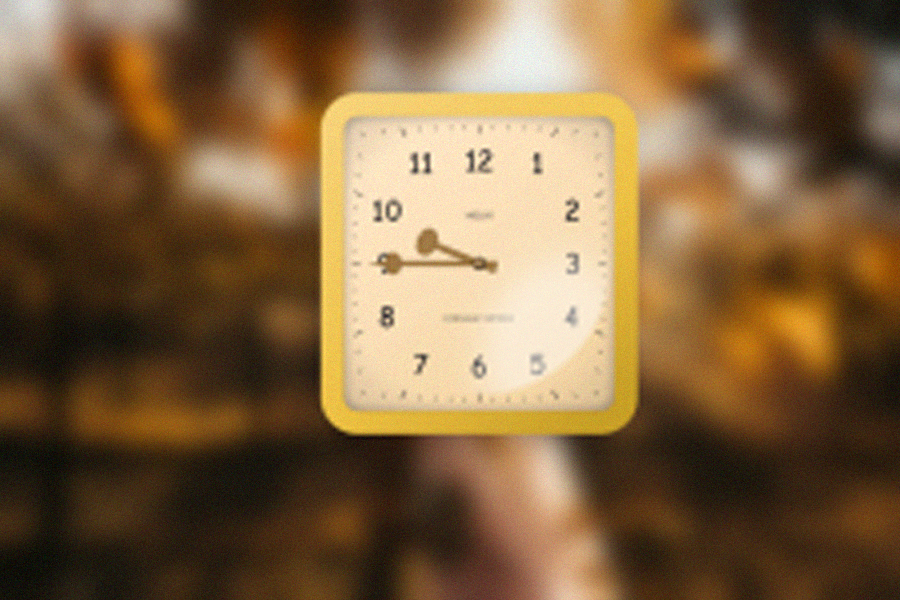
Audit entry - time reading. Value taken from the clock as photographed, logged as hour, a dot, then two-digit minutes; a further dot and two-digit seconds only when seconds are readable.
9.45
